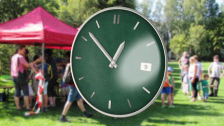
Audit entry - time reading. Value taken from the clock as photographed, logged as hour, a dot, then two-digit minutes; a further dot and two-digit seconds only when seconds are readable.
12.52
